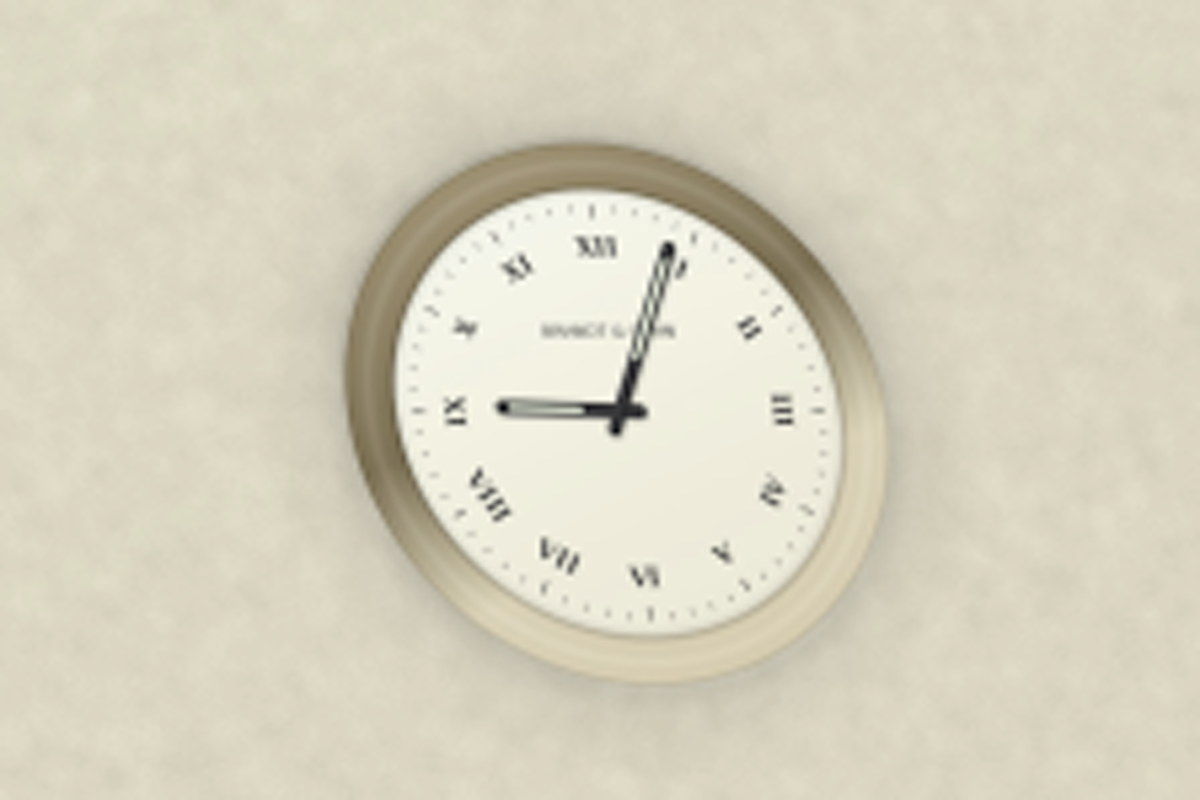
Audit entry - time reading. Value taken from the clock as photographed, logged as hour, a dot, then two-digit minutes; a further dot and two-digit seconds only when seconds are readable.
9.04
